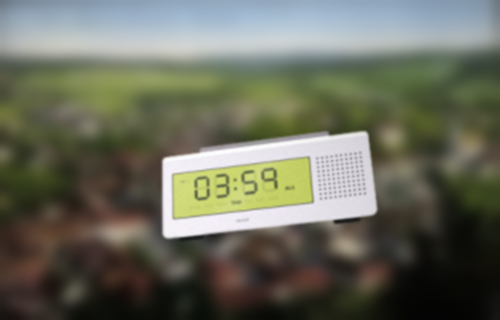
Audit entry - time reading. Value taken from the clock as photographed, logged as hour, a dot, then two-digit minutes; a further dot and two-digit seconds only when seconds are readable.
3.59
